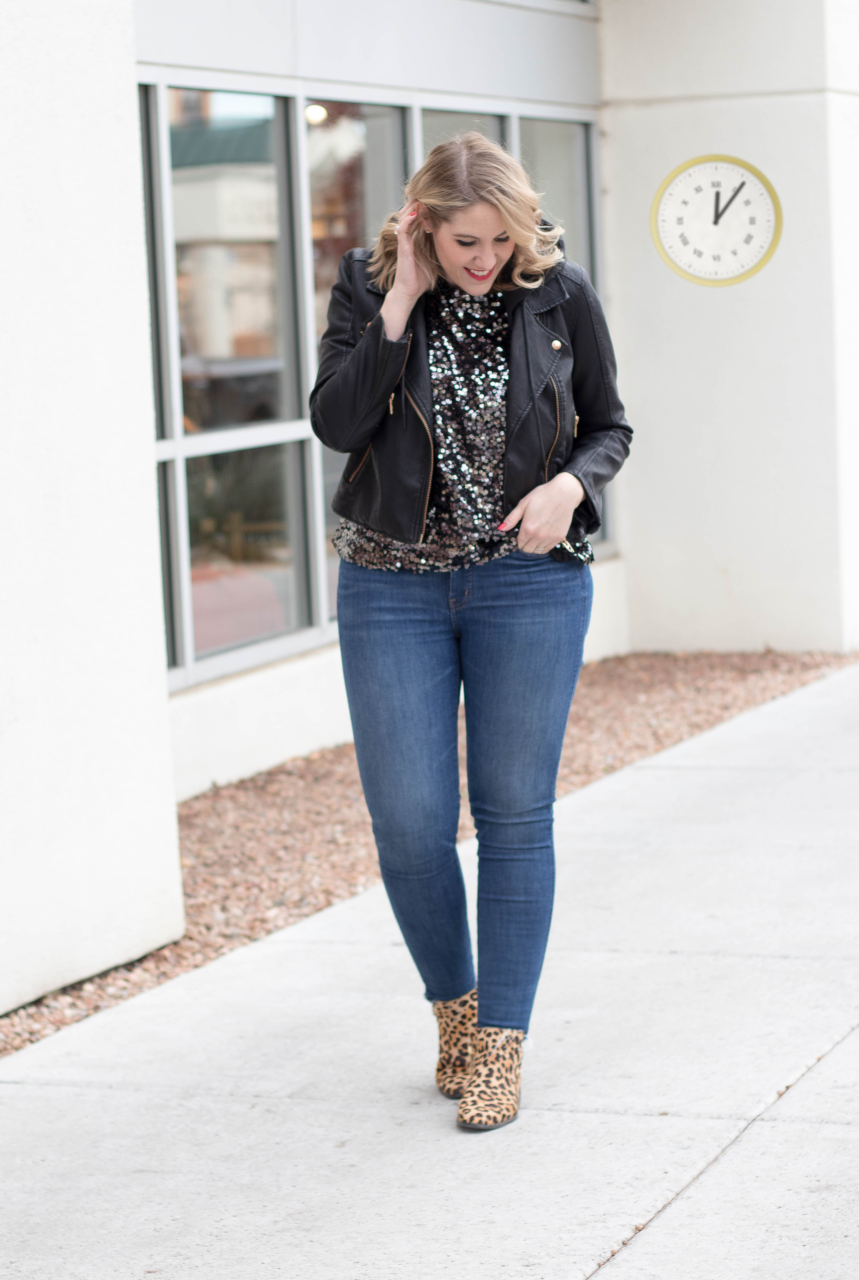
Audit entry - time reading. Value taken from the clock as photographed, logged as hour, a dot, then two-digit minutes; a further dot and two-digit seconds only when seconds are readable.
12.06
